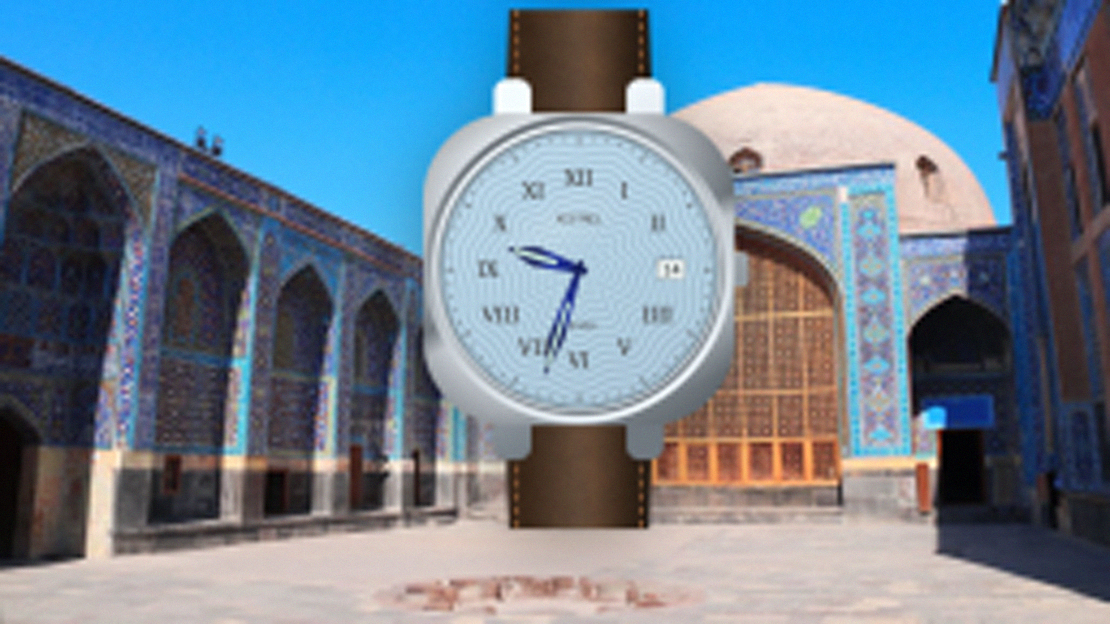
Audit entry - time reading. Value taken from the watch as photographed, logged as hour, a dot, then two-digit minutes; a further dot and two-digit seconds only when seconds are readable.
9.33
